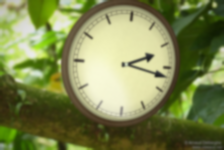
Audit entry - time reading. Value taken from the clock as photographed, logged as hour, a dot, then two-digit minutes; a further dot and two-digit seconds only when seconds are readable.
2.17
